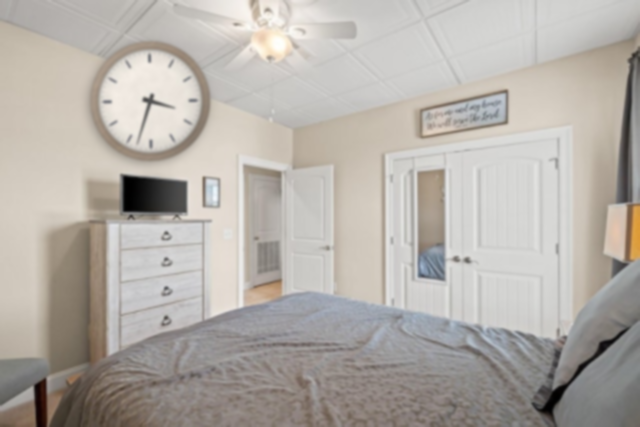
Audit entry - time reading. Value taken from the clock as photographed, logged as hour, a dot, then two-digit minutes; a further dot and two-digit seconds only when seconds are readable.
3.33
